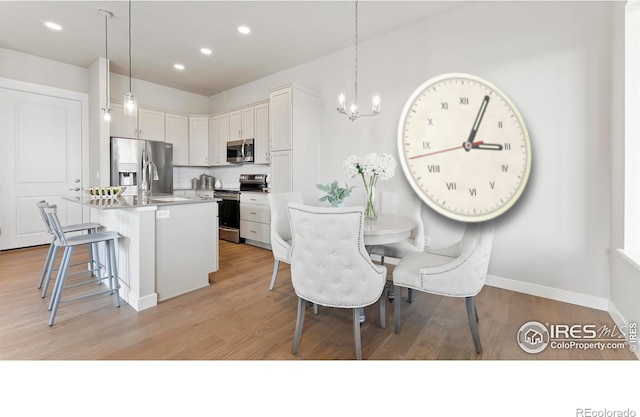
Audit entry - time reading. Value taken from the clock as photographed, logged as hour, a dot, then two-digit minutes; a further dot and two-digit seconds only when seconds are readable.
3.04.43
